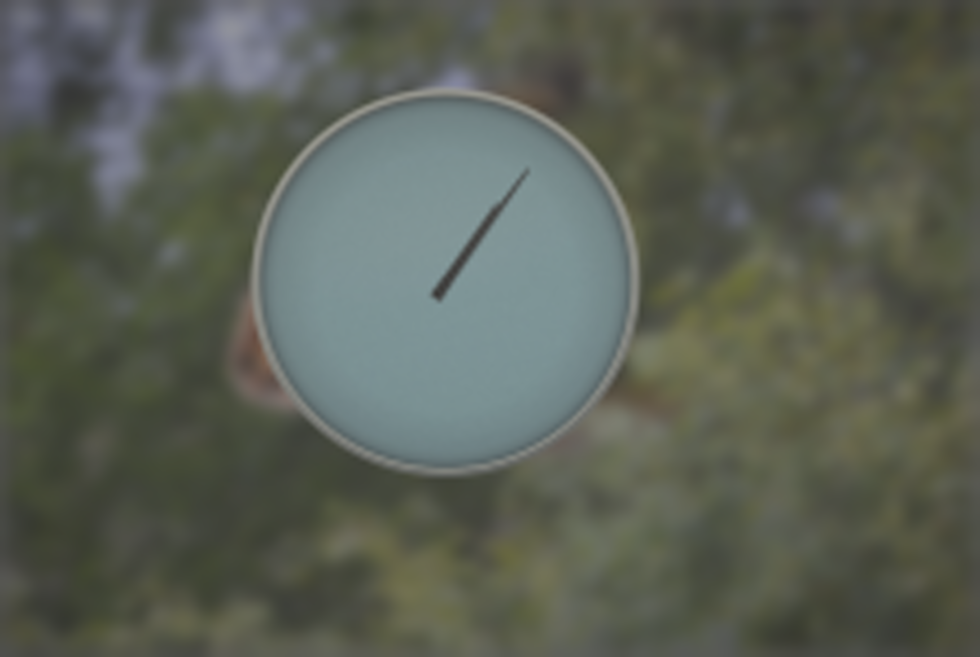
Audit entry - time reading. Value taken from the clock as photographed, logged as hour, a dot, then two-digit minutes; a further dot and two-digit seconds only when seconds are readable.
1.06
